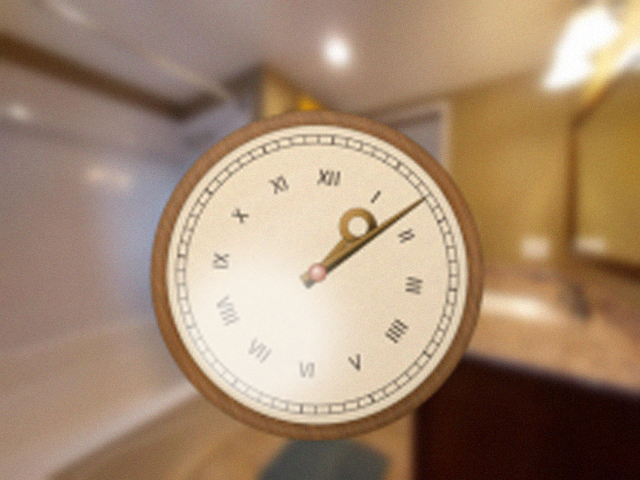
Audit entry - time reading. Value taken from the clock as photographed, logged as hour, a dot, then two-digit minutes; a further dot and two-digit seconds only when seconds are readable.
1.08
